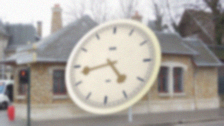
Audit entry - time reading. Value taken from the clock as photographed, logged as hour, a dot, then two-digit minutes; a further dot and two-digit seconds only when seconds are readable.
4.43
